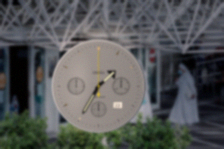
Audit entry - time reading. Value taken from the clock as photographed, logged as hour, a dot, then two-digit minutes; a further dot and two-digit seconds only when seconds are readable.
1.35
